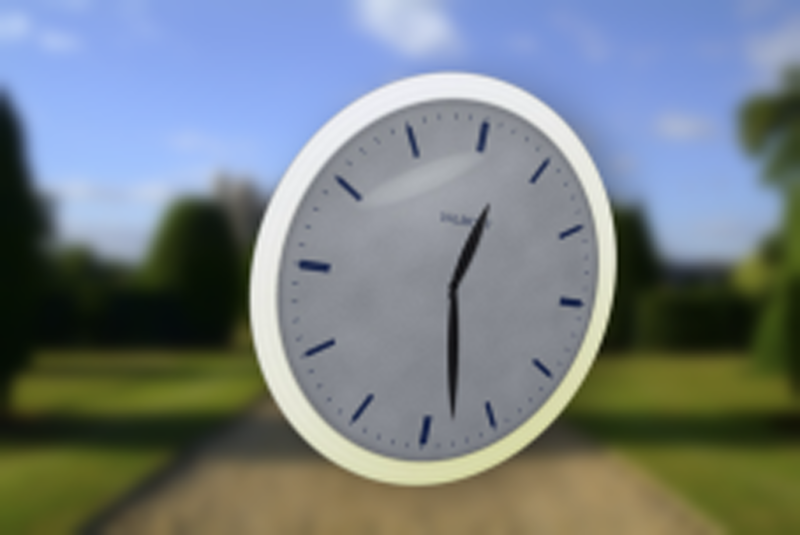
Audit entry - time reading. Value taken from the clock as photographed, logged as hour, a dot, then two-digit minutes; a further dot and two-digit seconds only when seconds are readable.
12.28
